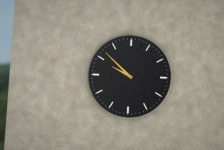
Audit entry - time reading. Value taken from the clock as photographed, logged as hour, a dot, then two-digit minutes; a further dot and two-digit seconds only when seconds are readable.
9.52
